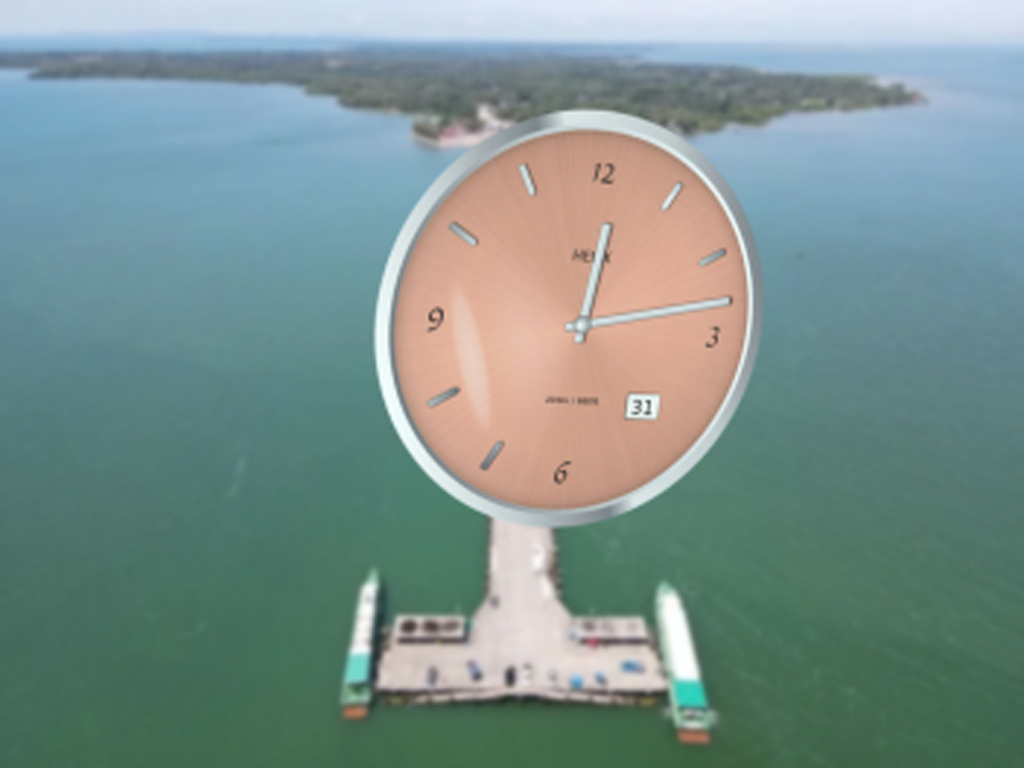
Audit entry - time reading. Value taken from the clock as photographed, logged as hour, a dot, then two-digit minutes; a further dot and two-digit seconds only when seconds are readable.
12.13
